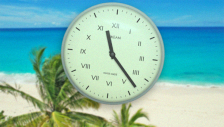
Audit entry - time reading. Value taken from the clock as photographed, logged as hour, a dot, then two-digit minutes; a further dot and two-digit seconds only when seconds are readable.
11.23
